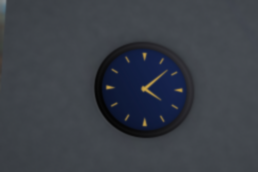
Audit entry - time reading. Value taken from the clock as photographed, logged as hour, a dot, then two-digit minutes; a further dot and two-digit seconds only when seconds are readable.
4.08
